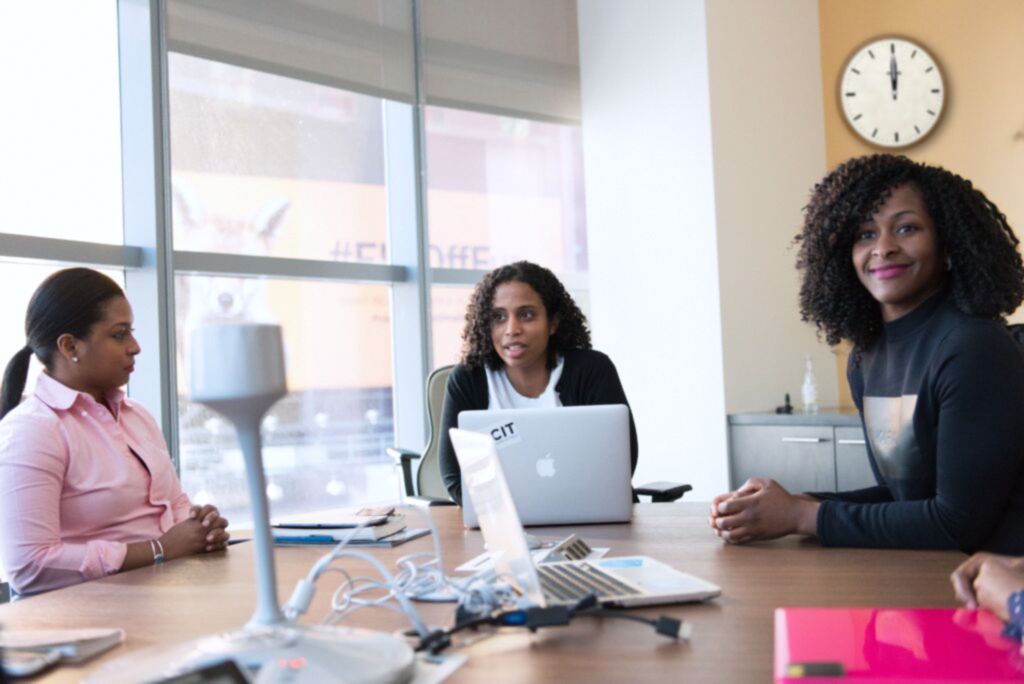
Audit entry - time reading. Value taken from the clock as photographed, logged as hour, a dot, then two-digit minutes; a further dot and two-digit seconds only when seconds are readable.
12.00
